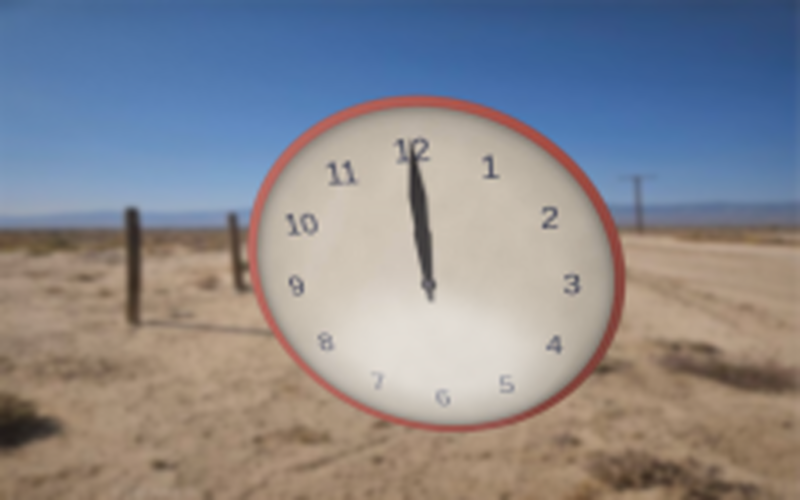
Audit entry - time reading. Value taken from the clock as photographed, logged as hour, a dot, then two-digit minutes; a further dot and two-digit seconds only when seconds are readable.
12.00
